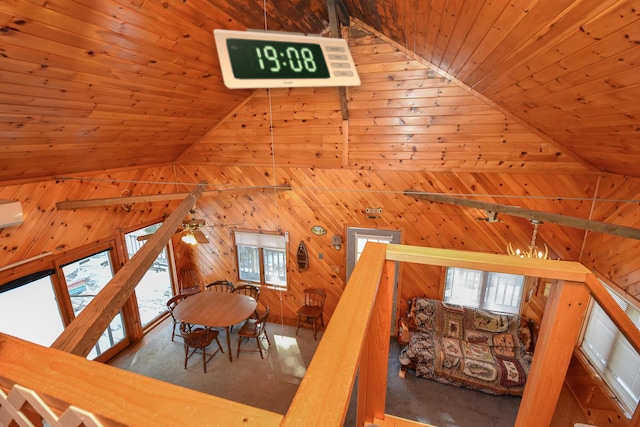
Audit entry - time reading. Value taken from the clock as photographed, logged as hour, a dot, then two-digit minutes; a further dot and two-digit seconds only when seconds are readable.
19.08
